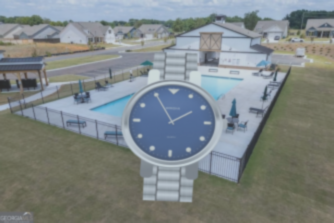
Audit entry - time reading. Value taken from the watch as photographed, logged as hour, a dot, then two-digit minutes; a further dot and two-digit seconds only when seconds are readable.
1.55
